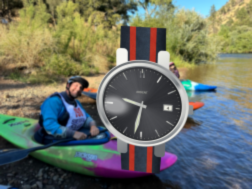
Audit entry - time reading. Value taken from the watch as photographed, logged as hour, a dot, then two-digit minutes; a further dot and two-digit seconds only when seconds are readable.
9.32
